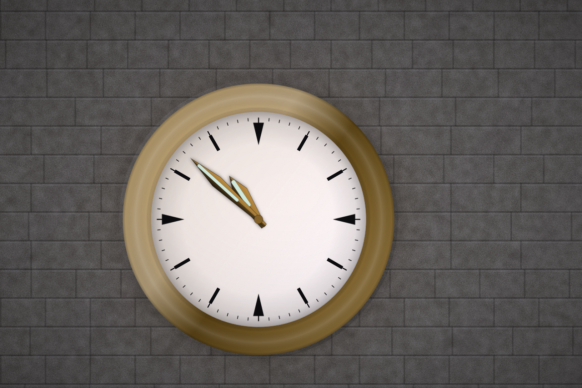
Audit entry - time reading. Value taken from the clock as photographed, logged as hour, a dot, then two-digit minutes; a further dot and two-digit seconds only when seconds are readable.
10.52
